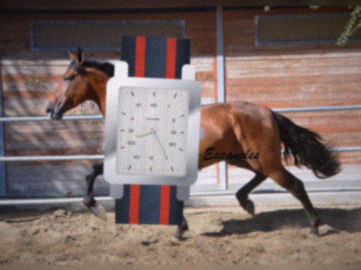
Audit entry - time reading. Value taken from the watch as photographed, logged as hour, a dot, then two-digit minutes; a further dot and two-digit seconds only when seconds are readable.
8.25
